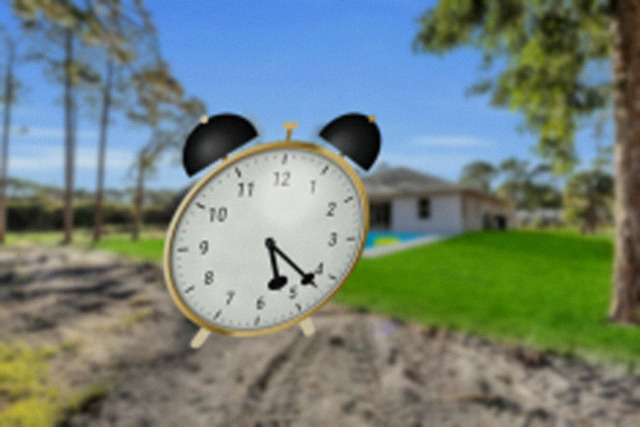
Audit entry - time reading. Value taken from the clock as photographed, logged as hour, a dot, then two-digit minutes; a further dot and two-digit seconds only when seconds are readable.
5.22
